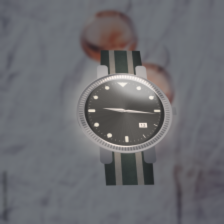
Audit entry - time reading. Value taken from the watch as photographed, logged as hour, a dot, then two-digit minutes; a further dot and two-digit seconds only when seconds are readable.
9.16
